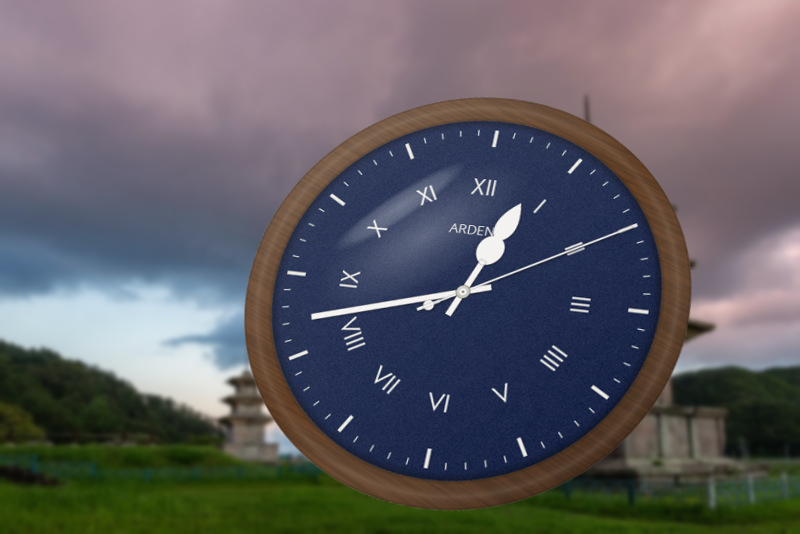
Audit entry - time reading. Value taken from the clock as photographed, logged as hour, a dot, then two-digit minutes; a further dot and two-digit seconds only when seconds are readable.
12.42.10
